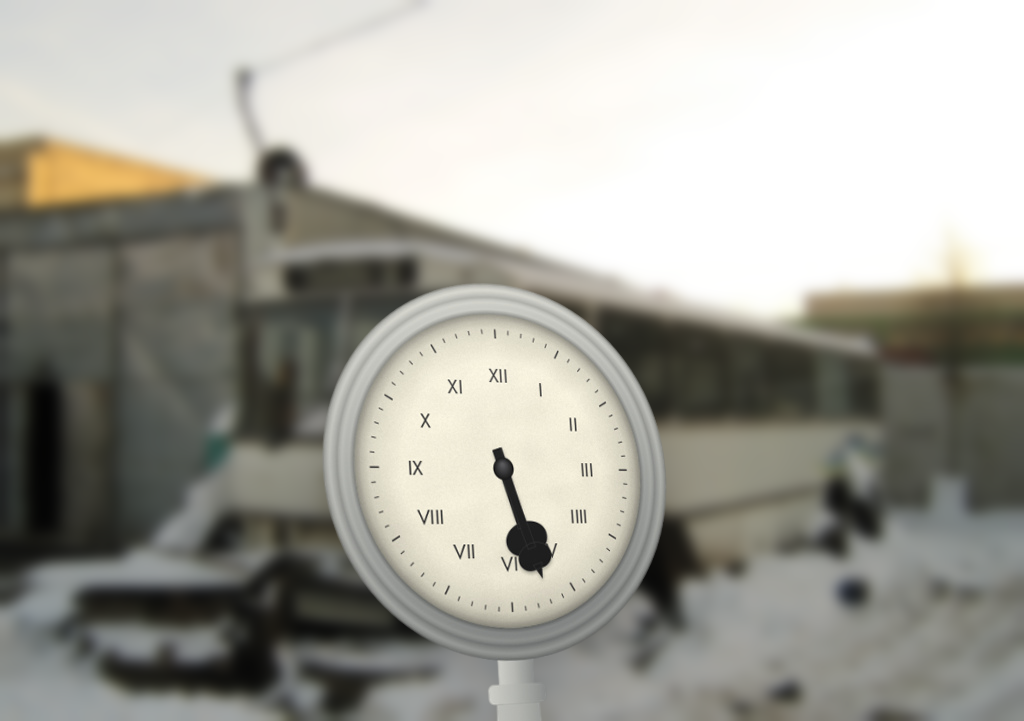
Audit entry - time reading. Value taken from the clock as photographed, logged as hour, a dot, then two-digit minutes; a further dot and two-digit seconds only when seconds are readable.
5.27
